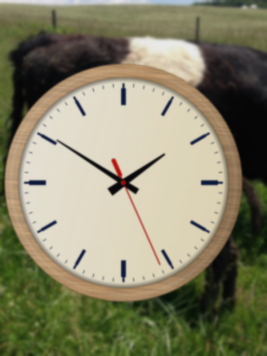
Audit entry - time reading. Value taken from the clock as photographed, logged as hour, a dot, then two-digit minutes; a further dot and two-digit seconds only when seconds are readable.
1.50.26
